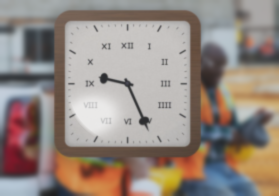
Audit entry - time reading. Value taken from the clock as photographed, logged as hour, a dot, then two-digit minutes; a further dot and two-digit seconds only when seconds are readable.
9.26
